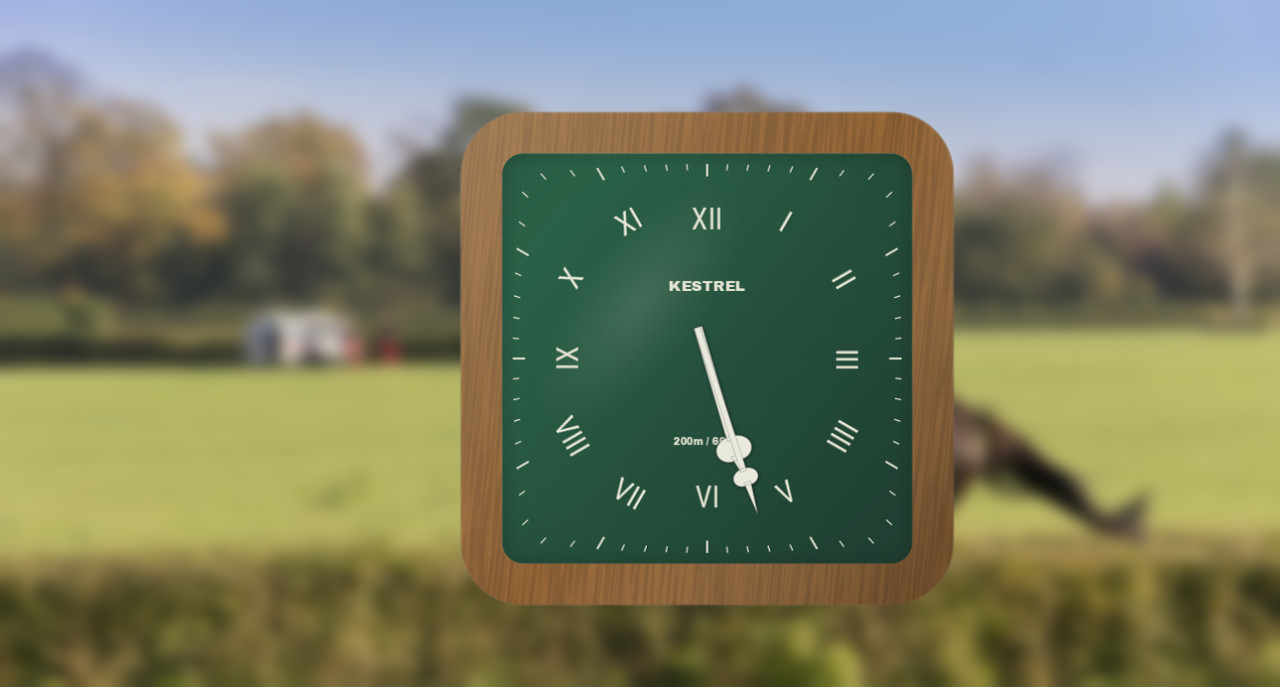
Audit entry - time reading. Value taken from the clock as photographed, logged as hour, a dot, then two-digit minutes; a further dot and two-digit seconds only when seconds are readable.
5.27
